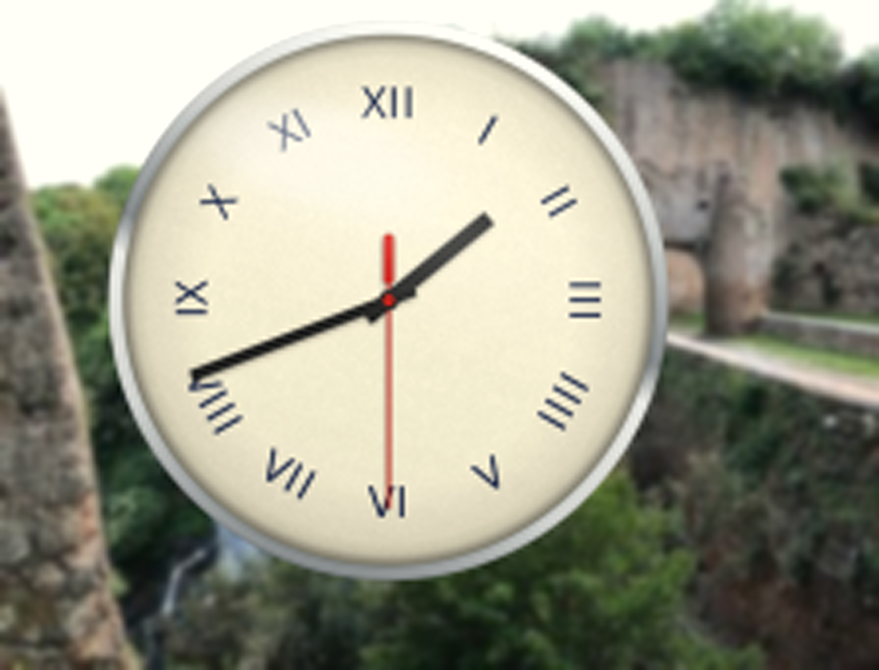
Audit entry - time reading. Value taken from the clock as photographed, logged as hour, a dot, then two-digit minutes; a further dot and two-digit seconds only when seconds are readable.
1.41.30
